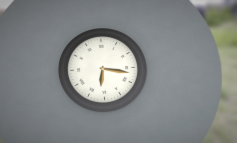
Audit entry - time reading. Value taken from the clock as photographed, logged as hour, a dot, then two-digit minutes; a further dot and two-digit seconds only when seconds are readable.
6.17
